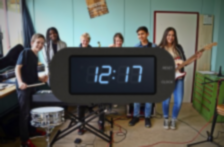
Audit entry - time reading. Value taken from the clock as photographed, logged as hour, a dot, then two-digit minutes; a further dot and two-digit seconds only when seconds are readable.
12.17
